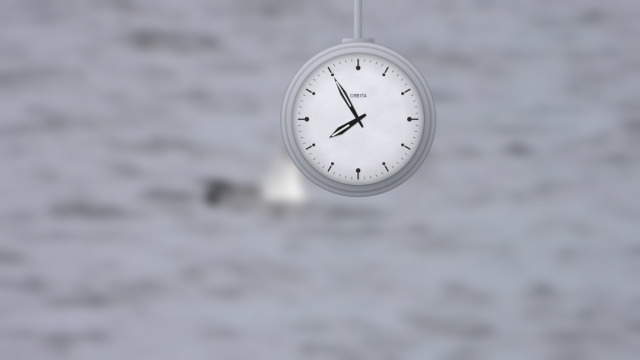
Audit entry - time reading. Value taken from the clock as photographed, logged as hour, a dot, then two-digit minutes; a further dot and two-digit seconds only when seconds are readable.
7.55
